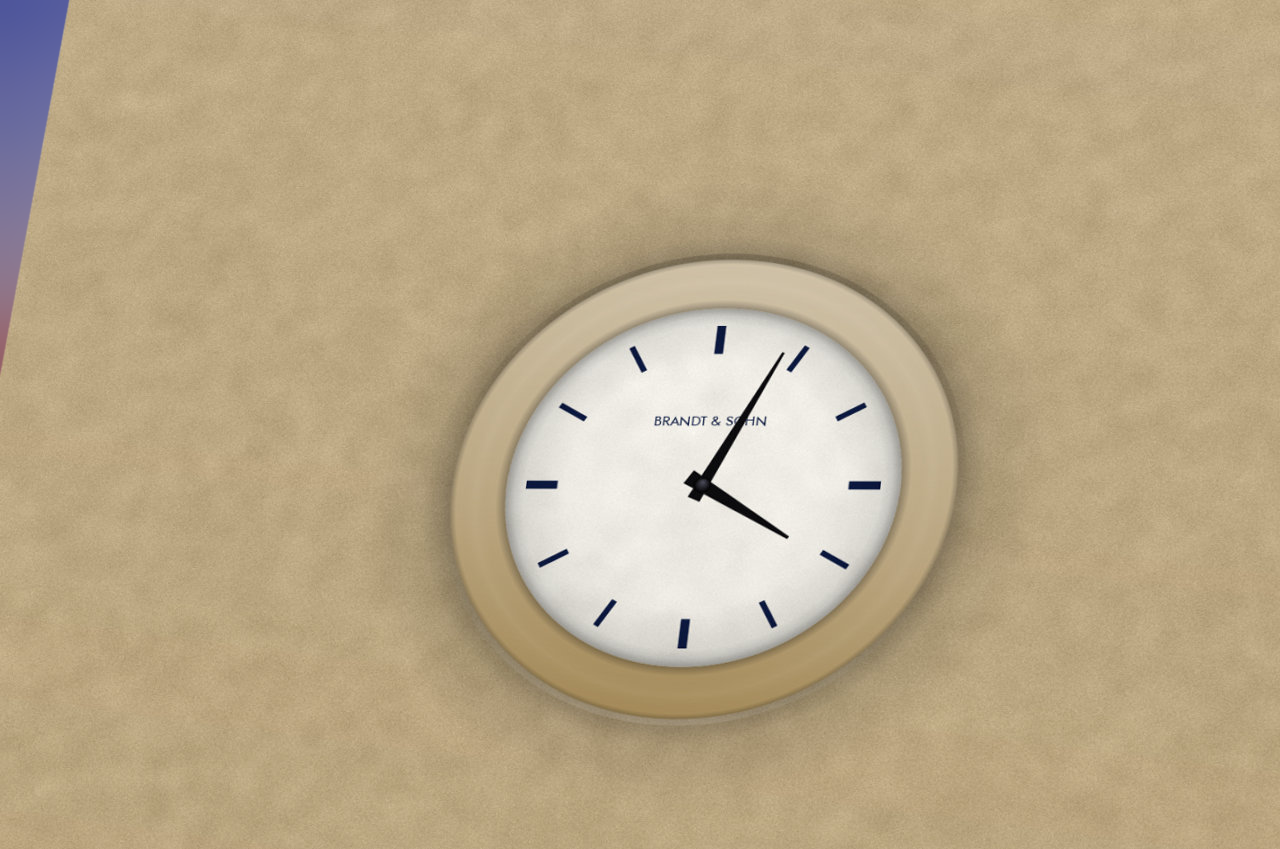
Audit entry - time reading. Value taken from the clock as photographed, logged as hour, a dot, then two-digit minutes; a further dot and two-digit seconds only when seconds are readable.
4.04
